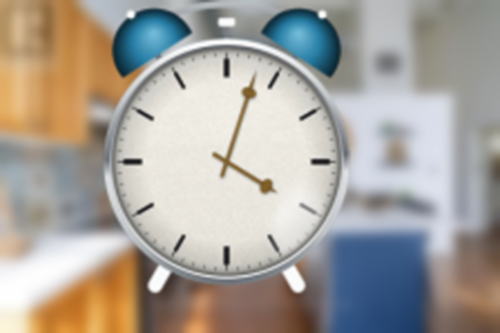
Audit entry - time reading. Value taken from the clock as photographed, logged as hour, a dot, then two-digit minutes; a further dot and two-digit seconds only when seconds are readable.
4.03
